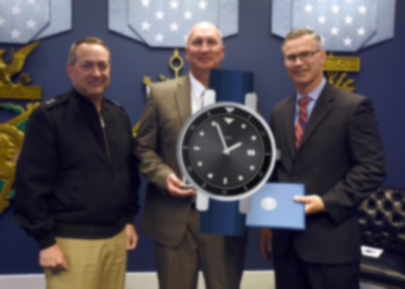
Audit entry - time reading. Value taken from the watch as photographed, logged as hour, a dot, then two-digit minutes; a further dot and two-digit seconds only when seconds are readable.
1.56
